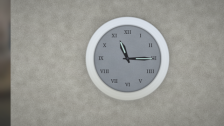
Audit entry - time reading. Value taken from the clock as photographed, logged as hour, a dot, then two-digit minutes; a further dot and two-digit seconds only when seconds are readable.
11.15
